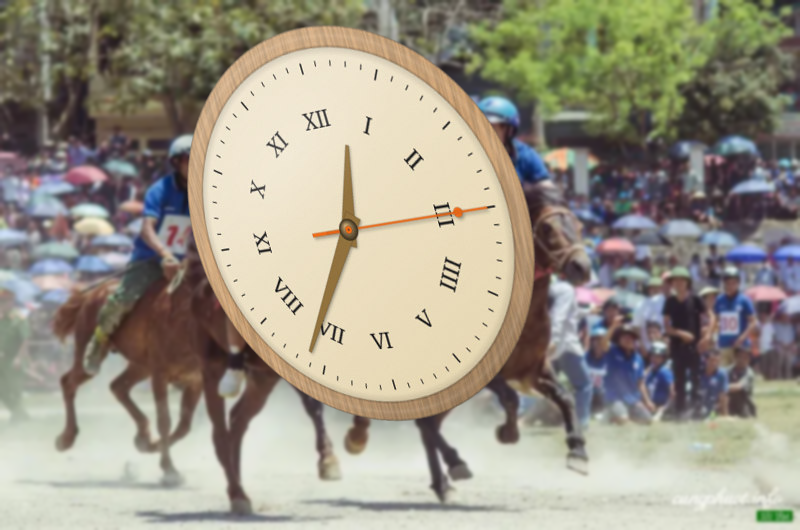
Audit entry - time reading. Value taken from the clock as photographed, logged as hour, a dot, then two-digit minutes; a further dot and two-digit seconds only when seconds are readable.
12.36.15
